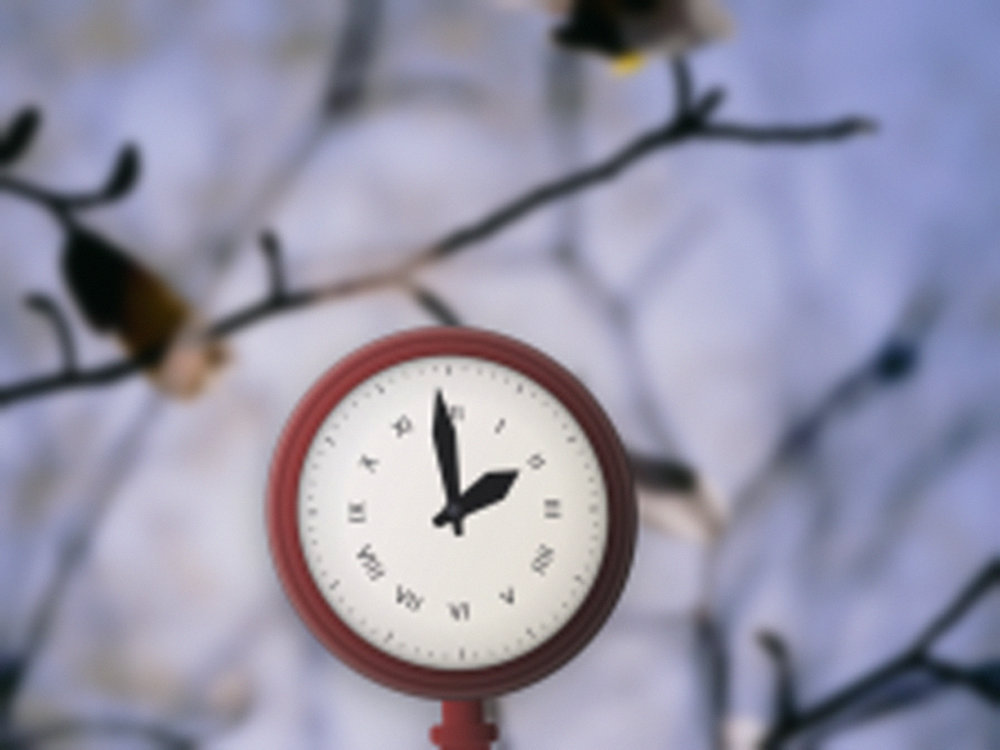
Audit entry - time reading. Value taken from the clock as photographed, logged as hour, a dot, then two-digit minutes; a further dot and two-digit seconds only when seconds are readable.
1.59
